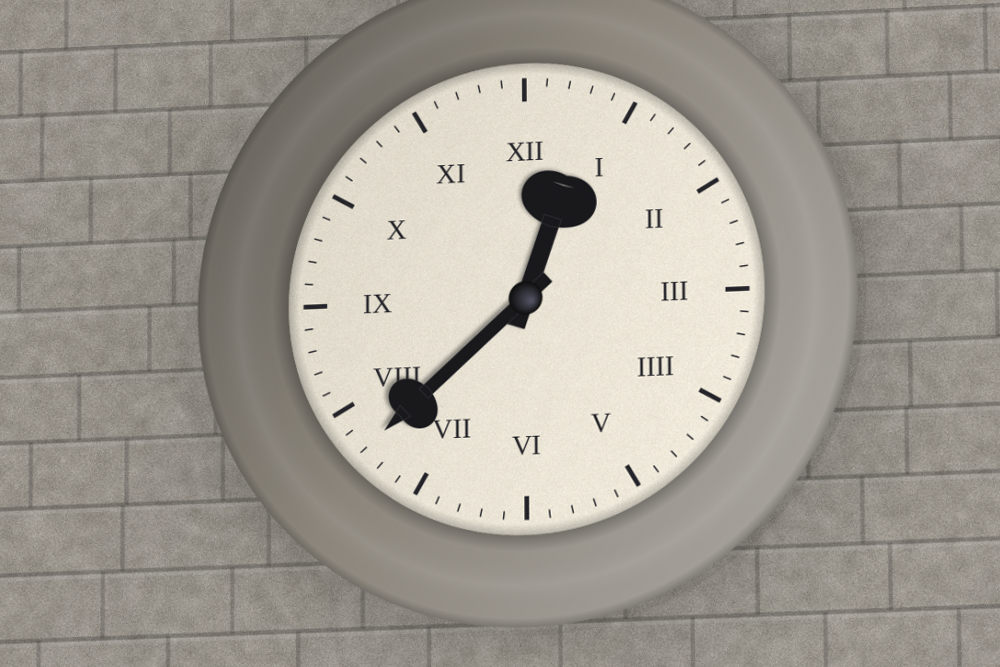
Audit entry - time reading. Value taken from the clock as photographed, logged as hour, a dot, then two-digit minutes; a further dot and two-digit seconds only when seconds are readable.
12.38
